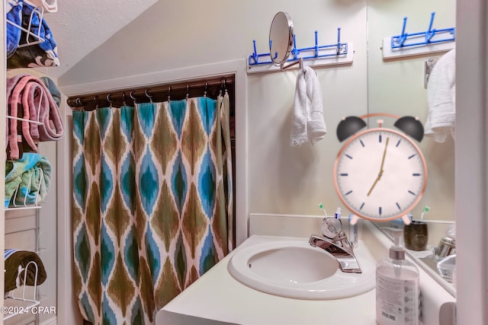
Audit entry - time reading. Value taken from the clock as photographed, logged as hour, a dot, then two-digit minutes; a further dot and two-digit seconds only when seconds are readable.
7.02
